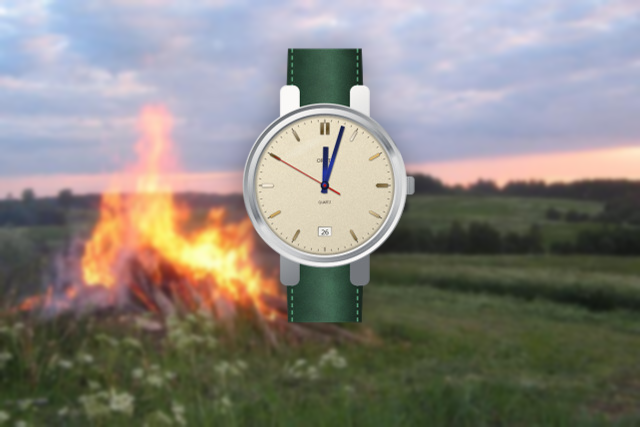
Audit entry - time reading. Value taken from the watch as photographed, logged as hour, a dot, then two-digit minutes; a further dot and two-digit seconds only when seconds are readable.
12.02.50
